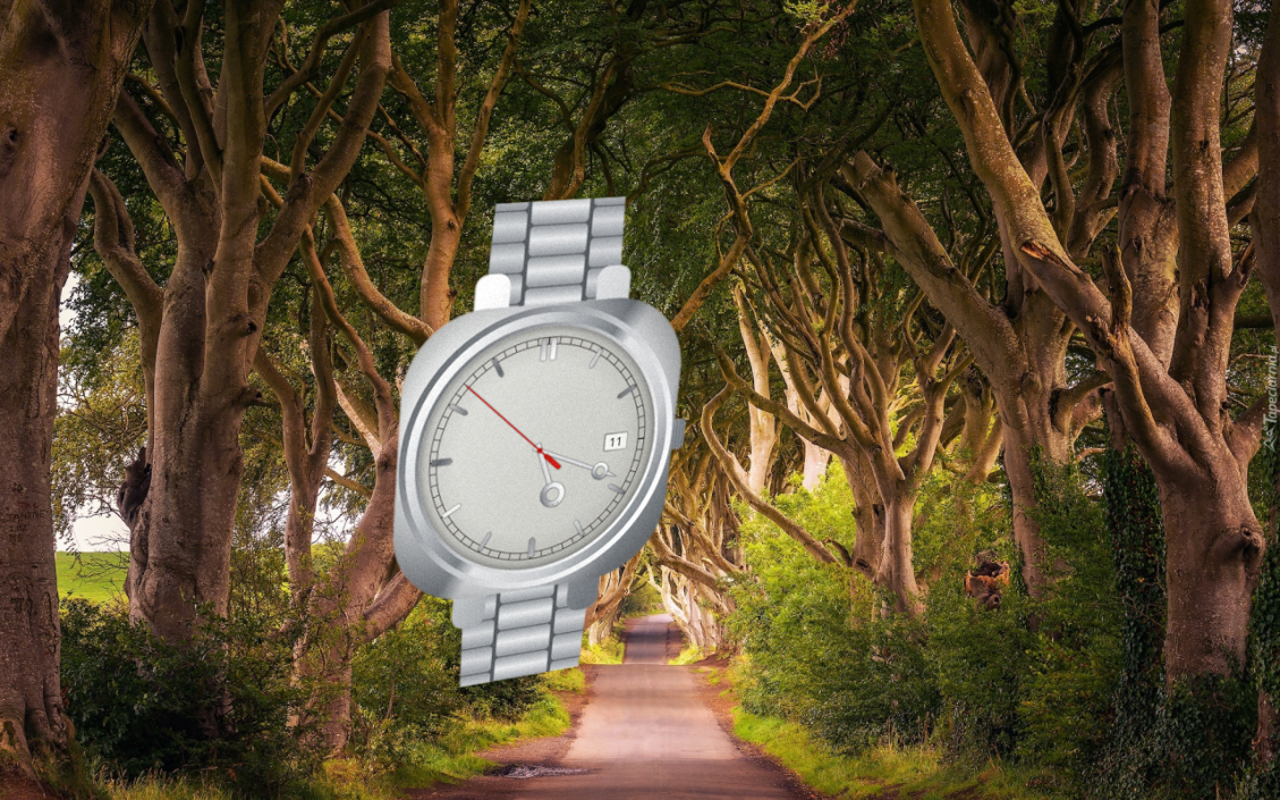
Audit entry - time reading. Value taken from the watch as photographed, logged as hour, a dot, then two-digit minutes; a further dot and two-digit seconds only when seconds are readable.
5.18.52
